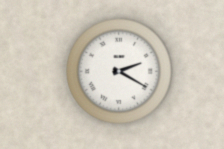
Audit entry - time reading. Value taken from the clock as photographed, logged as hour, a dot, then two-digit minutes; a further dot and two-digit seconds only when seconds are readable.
2.20
